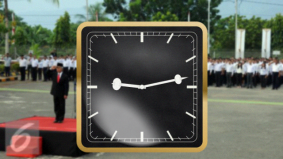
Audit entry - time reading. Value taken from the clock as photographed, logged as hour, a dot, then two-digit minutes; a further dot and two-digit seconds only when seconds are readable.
9.13
